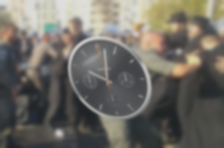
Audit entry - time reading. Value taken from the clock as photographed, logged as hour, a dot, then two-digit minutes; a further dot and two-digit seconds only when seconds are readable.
10.02
